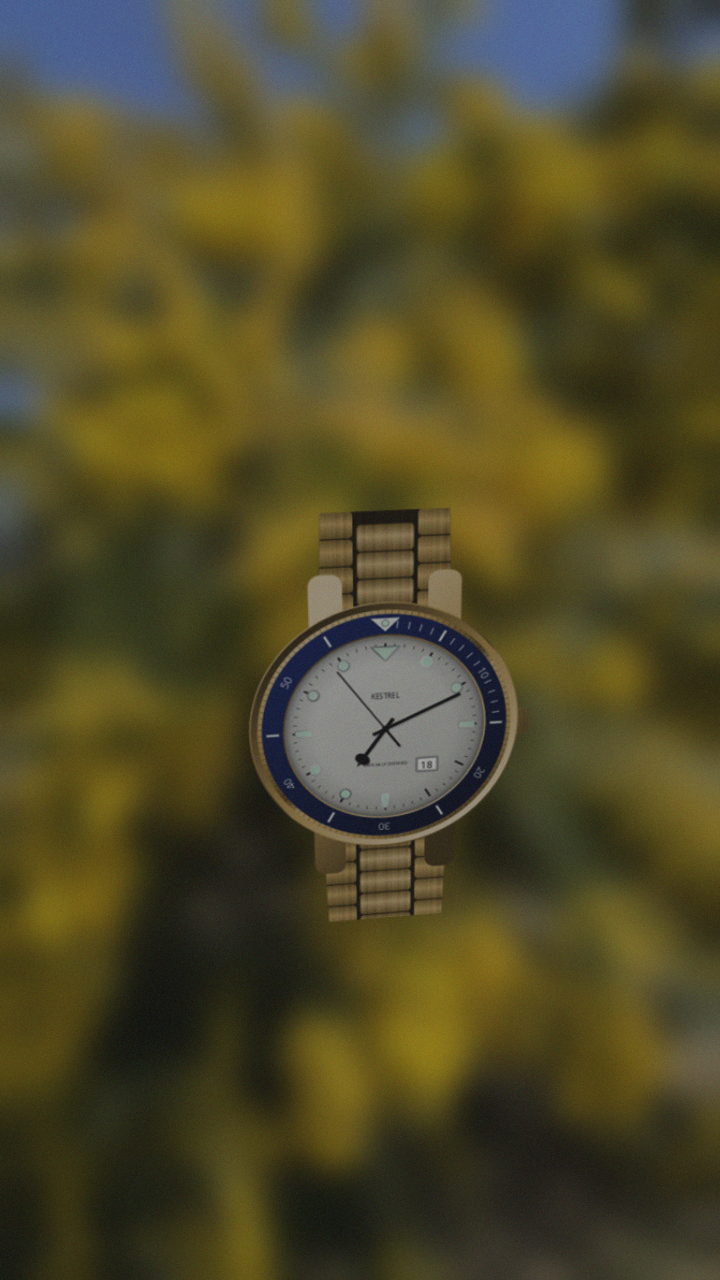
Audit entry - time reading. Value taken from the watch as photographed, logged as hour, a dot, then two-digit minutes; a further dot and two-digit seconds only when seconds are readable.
7.10.54
